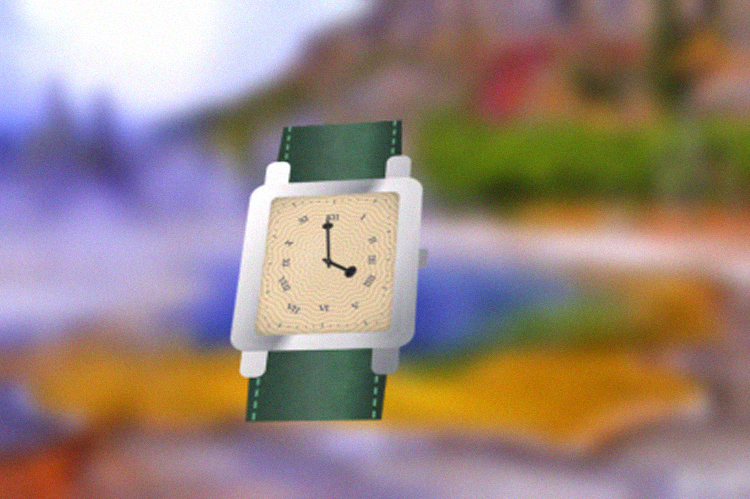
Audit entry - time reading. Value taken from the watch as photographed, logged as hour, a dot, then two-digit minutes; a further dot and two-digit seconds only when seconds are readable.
3.59
